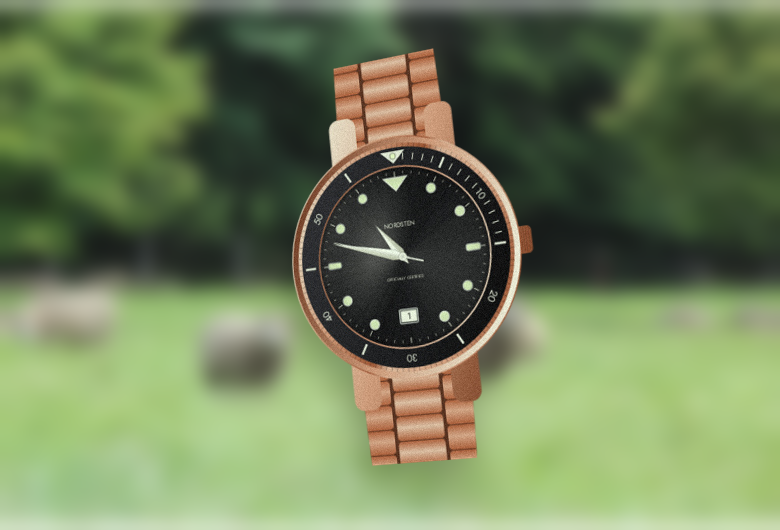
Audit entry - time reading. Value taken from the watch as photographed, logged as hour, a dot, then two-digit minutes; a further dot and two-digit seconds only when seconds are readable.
10.47.48
